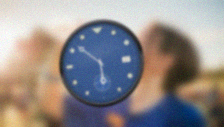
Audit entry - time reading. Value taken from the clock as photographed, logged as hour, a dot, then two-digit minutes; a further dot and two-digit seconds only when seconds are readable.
5.52
